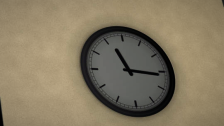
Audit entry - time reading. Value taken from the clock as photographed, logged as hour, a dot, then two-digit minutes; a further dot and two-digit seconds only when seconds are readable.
11.16
